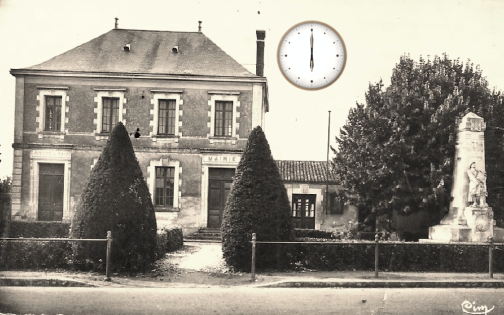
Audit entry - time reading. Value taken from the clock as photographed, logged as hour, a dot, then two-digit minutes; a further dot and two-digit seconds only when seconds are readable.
6.00
